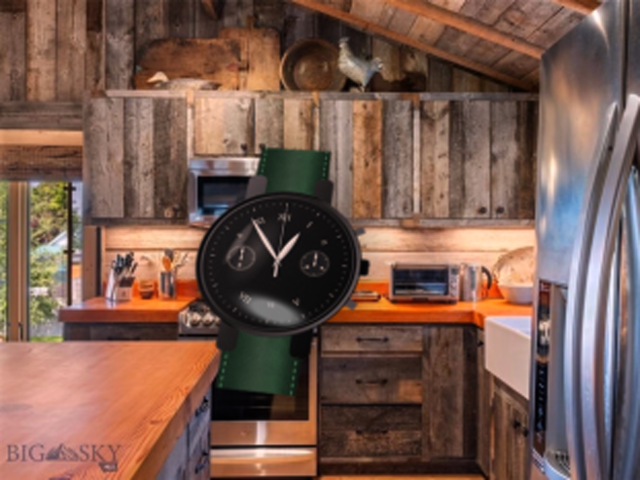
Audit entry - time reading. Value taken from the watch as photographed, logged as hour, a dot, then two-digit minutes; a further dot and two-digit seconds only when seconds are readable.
12.54
